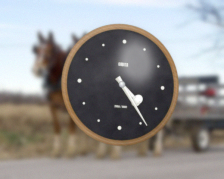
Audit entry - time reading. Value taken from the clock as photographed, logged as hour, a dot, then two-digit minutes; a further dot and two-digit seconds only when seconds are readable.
4.24
